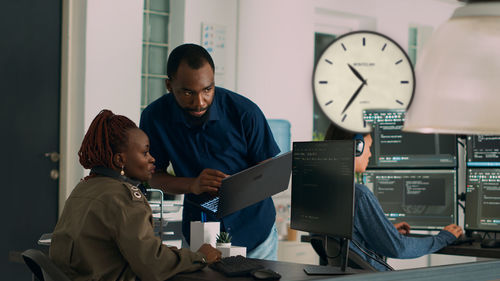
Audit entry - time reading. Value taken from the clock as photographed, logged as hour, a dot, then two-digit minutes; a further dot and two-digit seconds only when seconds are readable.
10.36
